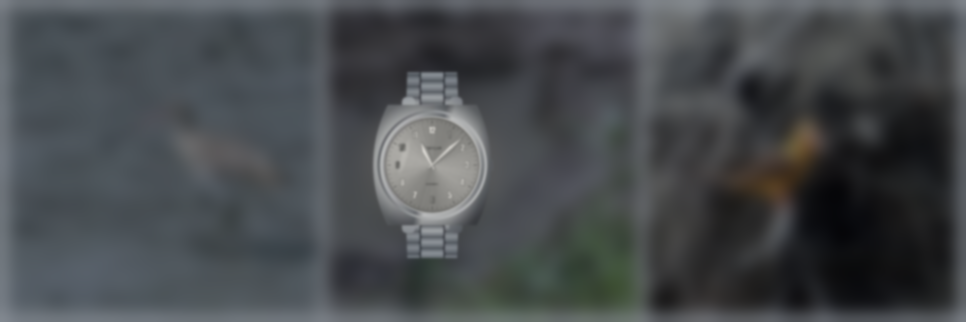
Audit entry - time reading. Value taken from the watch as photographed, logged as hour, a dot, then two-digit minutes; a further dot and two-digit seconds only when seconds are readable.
11.08
